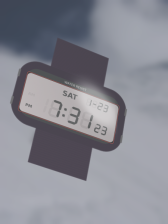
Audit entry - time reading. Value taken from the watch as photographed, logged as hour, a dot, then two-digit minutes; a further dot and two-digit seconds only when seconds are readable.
7.31.23
